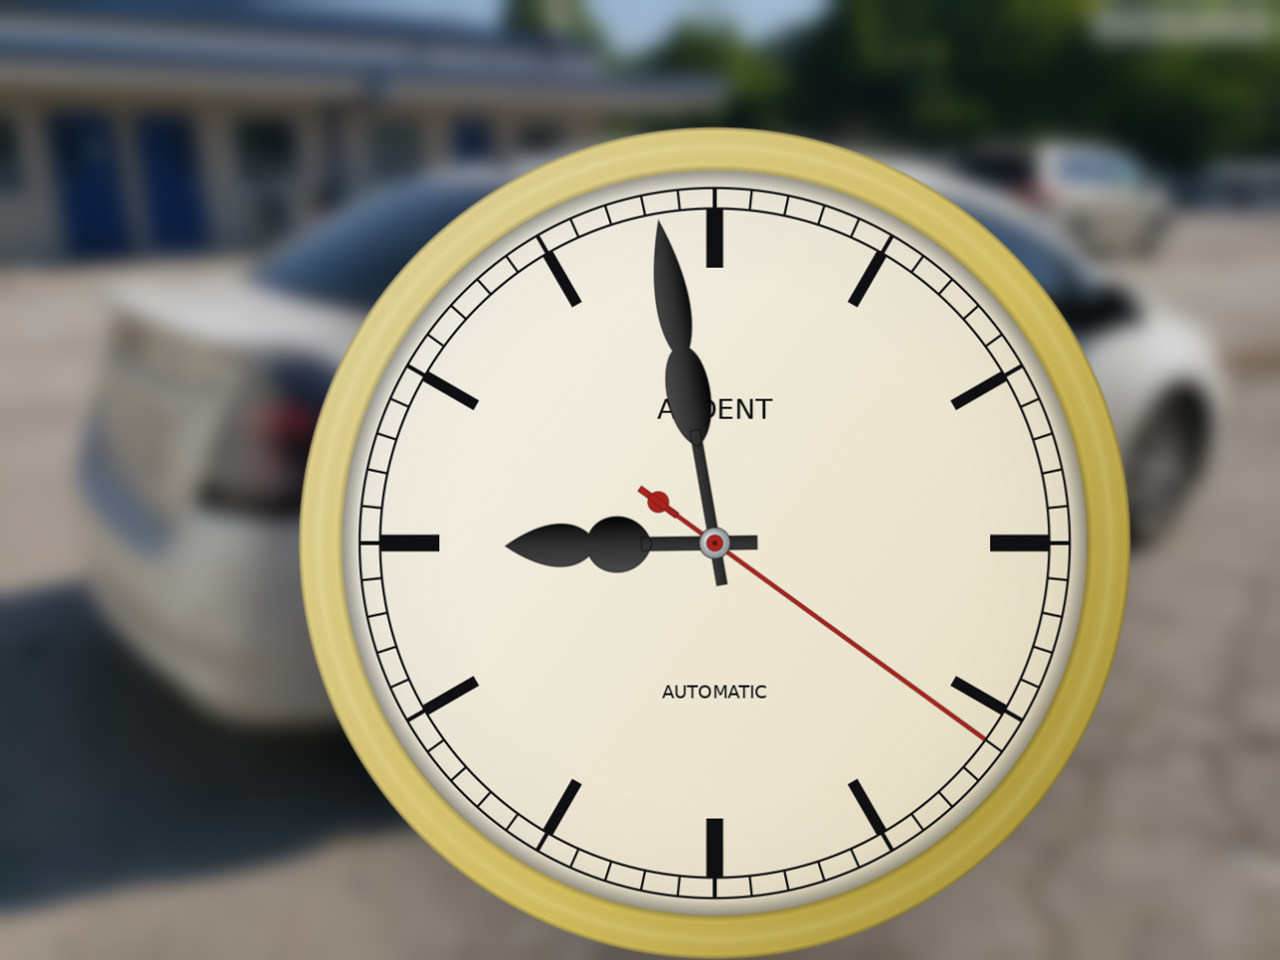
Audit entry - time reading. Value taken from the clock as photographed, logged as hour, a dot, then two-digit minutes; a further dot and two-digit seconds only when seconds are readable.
8.58.21
